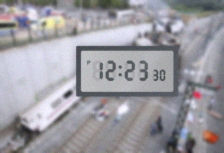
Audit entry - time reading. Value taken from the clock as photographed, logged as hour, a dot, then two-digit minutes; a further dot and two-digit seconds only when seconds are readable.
12.23.30
